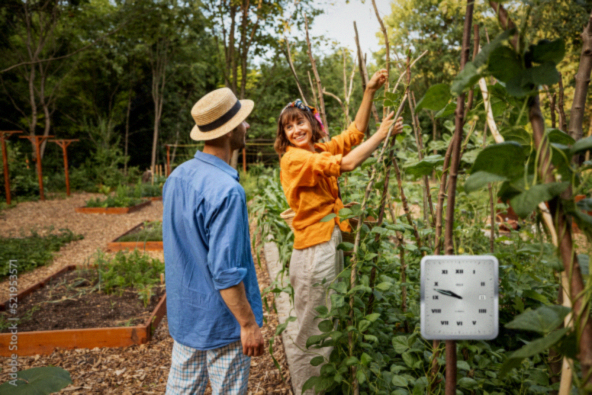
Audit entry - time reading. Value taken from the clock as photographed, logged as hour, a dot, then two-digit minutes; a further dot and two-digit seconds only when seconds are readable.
9.48
